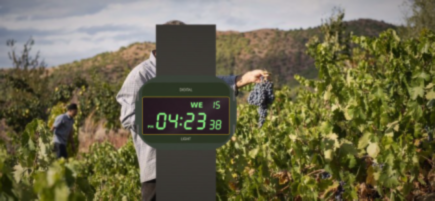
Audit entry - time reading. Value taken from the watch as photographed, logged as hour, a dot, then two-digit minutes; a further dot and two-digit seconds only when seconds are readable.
4.23.38
